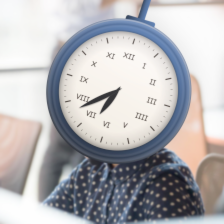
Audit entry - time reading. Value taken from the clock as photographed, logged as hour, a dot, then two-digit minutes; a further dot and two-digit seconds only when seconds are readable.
6.38
